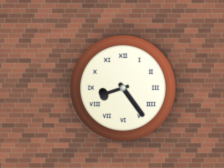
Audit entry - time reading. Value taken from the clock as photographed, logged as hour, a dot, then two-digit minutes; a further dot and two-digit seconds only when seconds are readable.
8.24
